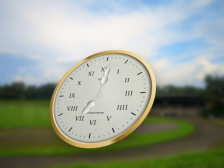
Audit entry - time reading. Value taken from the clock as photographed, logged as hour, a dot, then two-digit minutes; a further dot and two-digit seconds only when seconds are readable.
7.01
